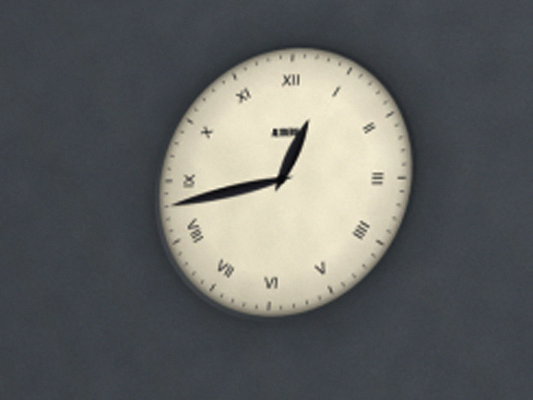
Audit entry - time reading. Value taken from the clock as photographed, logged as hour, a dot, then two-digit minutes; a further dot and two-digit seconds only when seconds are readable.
12.43
